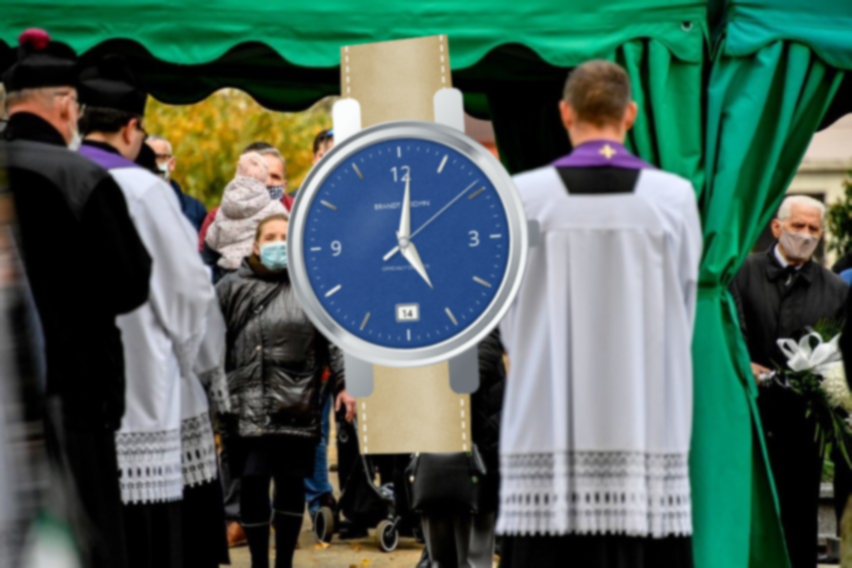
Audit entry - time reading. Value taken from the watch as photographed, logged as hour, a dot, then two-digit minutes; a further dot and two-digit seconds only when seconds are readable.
5.01.09
